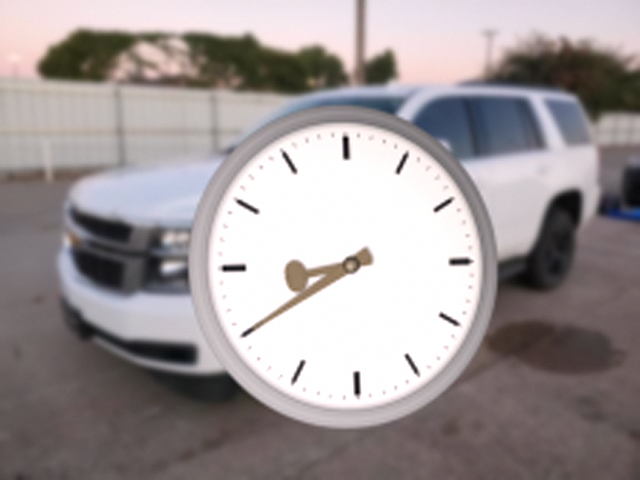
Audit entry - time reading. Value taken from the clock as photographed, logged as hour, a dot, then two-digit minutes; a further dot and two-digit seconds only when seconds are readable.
8.40
